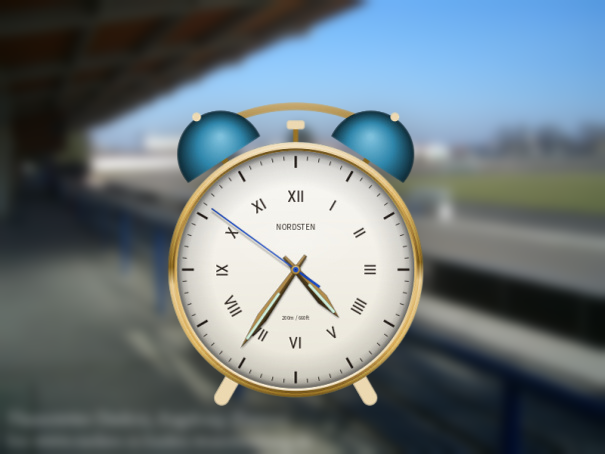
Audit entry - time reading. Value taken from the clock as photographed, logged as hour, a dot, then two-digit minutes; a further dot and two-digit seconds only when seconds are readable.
4.35.51
